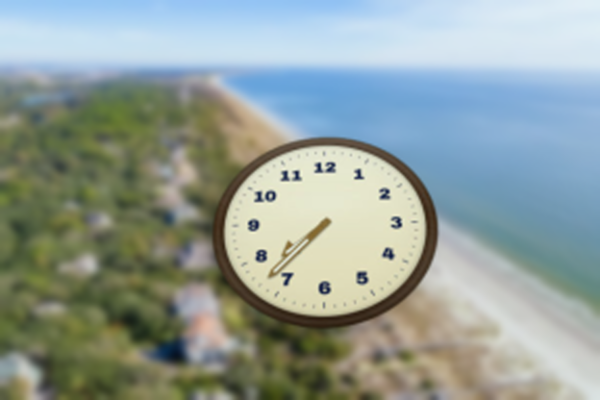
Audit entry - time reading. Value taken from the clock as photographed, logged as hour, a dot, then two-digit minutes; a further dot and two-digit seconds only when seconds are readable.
7.37
